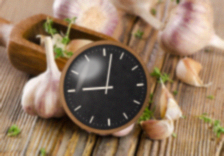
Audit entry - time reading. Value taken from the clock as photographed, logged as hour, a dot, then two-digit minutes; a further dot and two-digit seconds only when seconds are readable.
9.02
